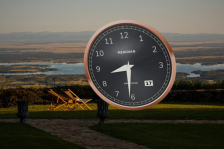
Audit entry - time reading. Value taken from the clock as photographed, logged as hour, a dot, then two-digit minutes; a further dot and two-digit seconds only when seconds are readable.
8.31
